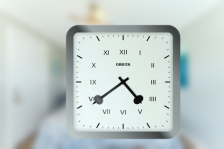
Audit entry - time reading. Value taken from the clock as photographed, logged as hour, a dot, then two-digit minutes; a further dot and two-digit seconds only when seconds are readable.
4.39
